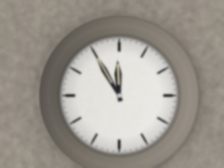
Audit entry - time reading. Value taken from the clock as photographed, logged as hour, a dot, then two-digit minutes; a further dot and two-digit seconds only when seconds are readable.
11.55
